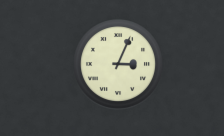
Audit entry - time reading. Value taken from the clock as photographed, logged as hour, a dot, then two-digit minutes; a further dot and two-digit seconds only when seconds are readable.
3.04
